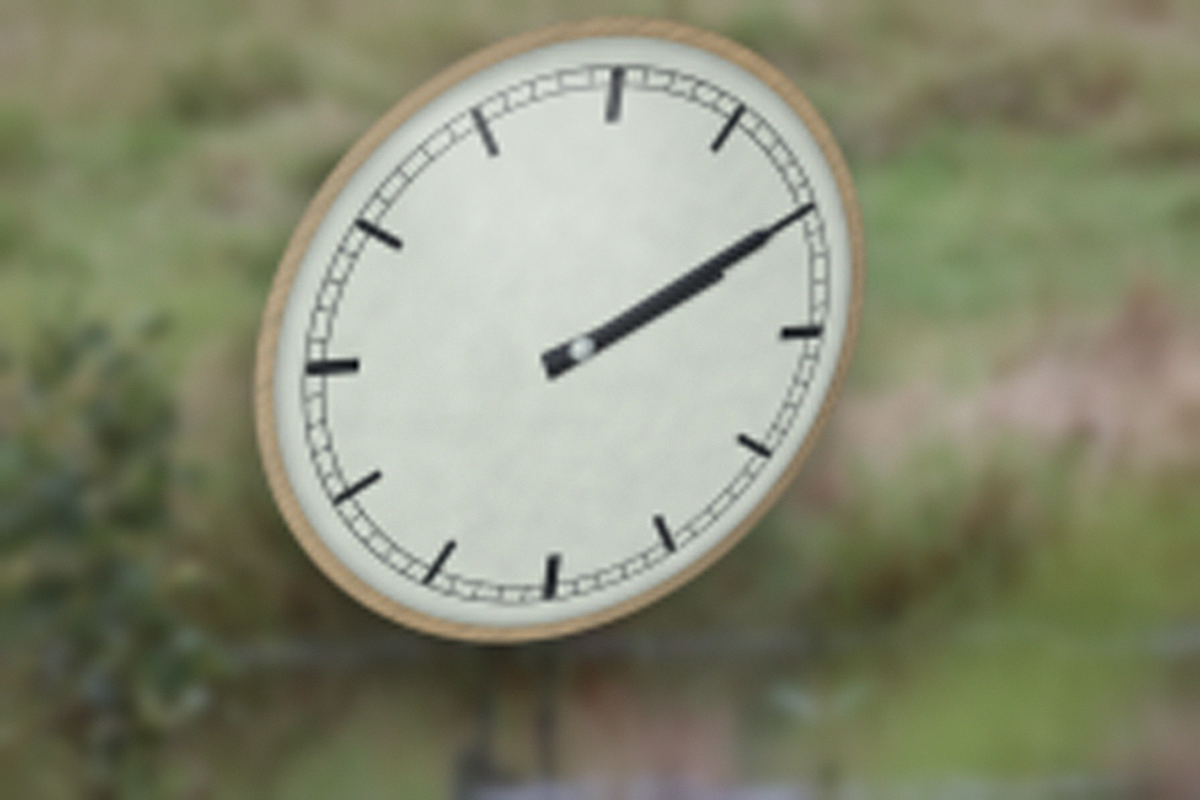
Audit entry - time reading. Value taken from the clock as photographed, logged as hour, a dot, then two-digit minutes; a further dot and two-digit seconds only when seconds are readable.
2.10
